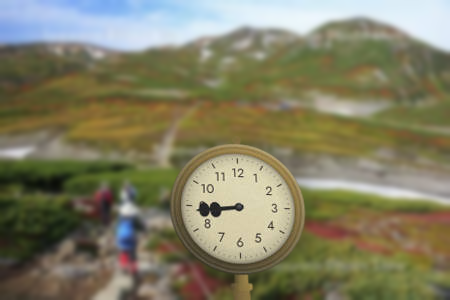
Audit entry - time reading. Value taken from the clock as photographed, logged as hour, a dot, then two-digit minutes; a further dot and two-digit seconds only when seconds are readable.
8.44
